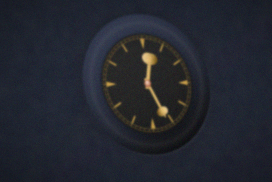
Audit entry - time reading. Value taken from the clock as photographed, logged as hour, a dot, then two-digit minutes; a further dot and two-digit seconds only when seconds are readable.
12.26
